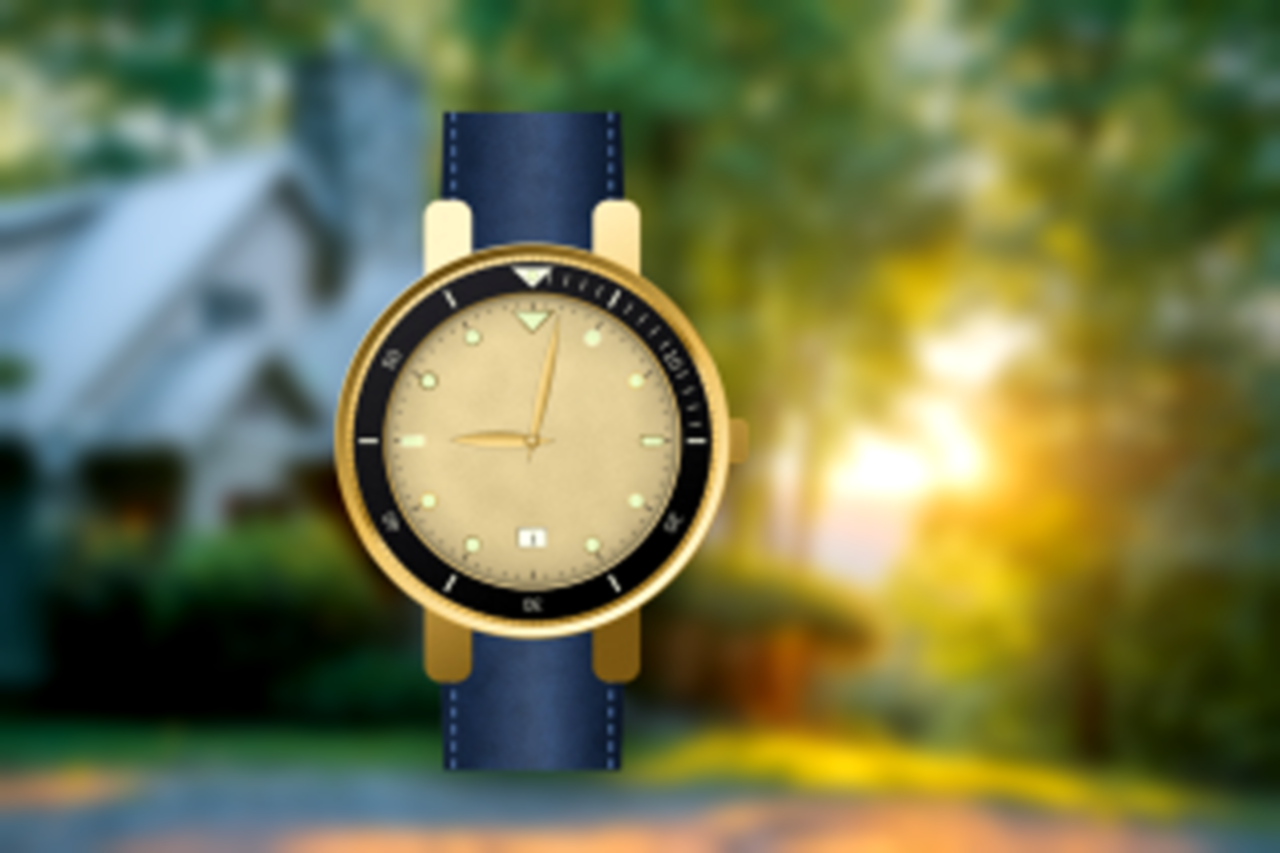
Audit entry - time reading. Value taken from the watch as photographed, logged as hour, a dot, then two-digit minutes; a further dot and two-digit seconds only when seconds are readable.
9.02
